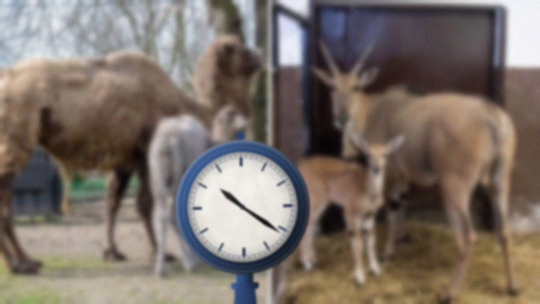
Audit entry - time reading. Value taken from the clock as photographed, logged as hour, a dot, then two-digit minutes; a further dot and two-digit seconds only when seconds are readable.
10.21
